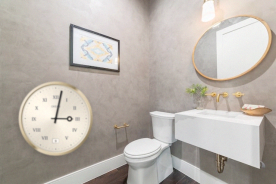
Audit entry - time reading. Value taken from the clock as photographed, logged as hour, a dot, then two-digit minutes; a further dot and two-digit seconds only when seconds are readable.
3.02
